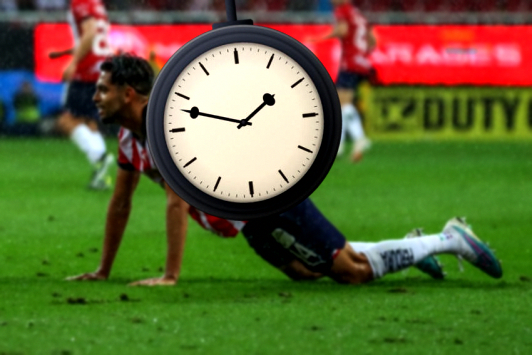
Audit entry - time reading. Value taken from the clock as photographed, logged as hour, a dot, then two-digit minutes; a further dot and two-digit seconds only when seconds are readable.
1.48
